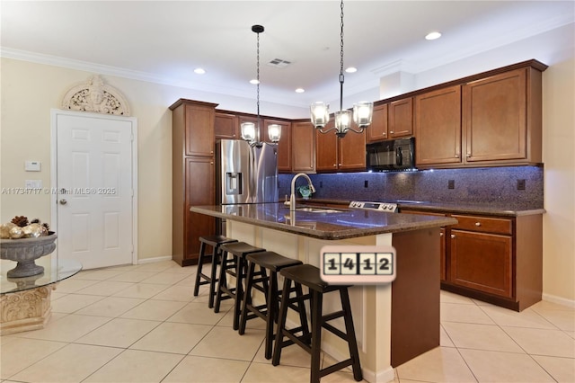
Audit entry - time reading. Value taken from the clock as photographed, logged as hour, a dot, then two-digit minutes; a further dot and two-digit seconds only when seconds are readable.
14.12
